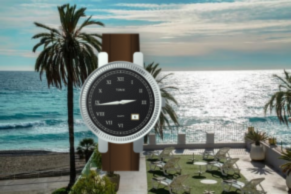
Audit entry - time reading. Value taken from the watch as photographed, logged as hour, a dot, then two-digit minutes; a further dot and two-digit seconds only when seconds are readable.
2.44
